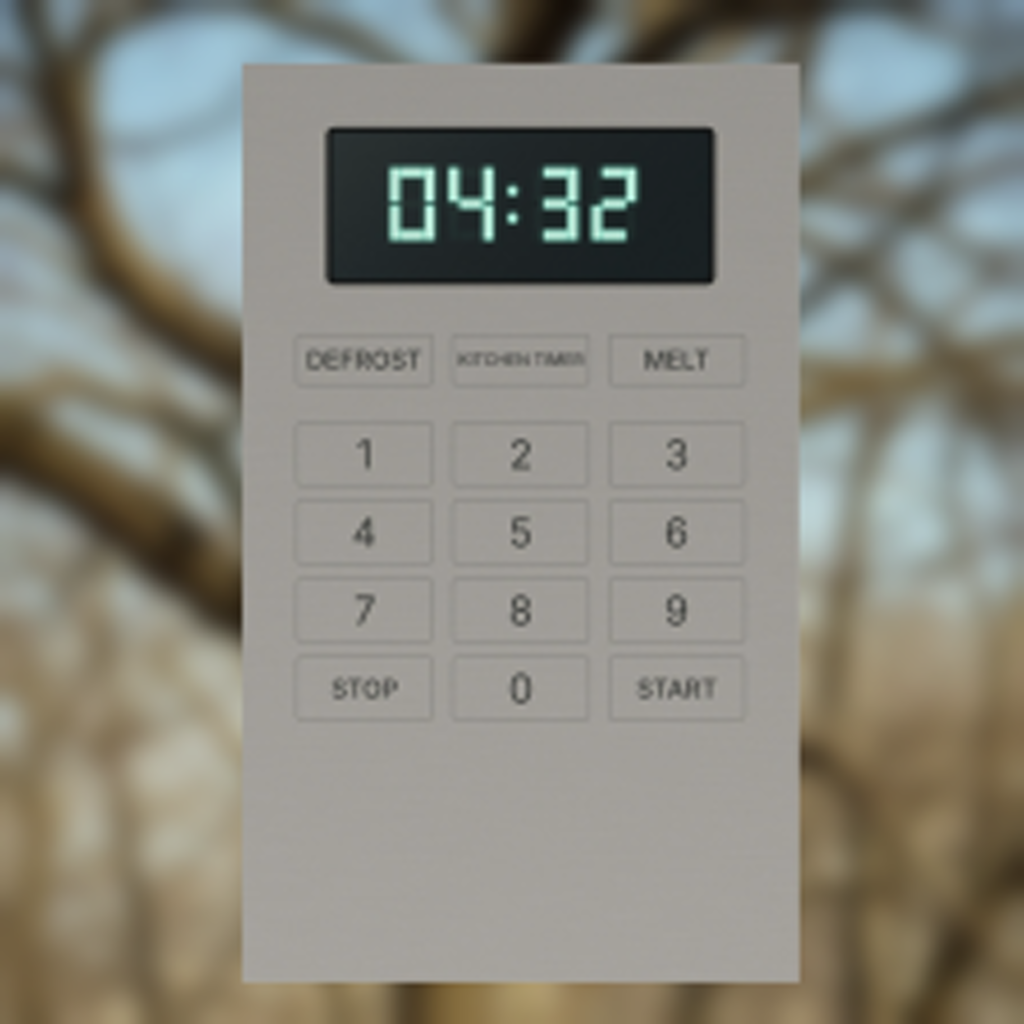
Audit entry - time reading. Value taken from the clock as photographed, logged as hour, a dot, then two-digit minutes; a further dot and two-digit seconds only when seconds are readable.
4.32
